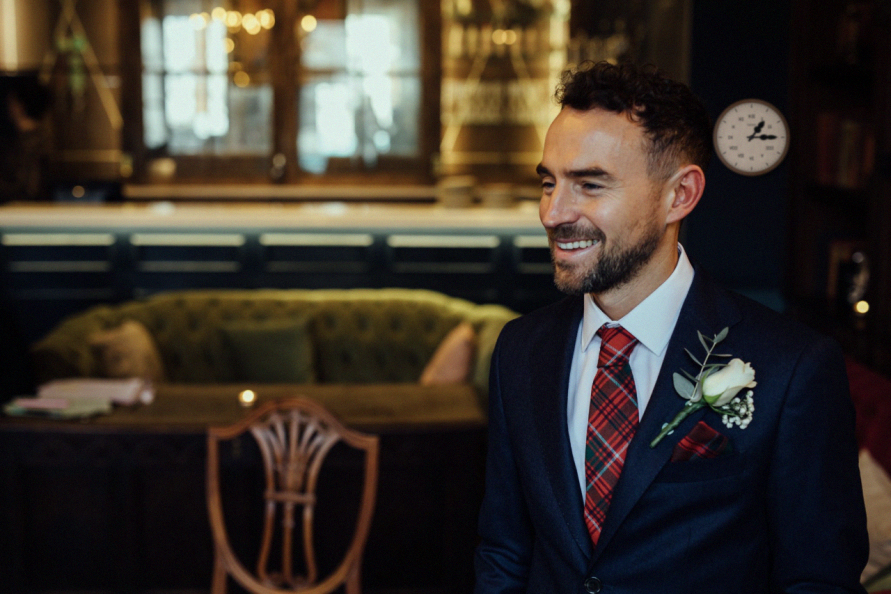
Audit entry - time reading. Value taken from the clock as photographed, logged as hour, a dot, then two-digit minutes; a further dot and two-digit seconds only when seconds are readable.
1.15
